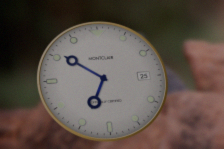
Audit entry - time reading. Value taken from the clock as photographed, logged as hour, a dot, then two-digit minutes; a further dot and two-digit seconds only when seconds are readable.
6.51
